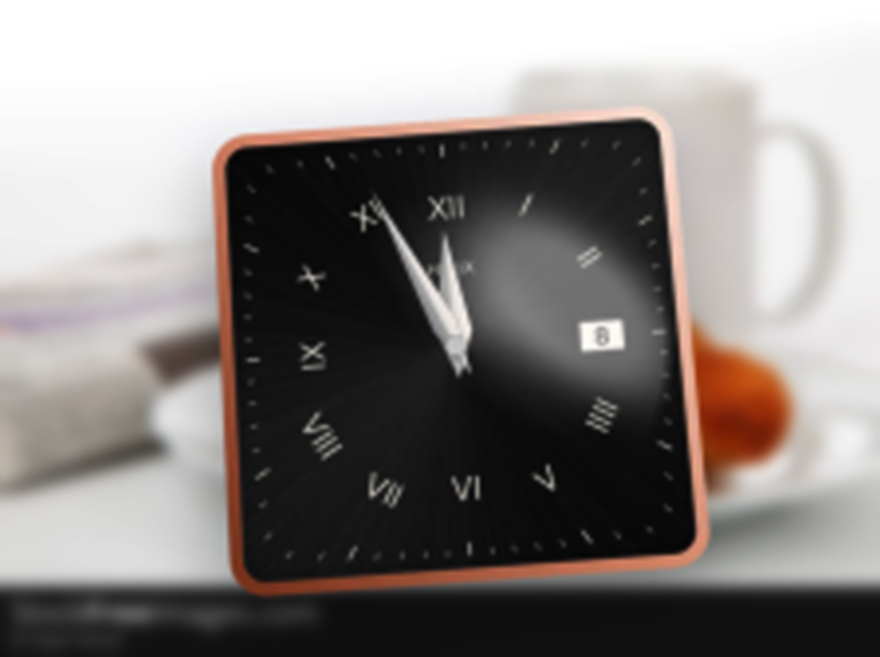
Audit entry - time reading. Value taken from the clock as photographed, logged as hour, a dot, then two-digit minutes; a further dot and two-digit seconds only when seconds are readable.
11.56
